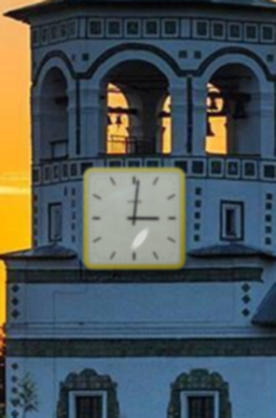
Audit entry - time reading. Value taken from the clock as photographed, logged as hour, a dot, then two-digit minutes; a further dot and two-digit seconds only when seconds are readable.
3.01
